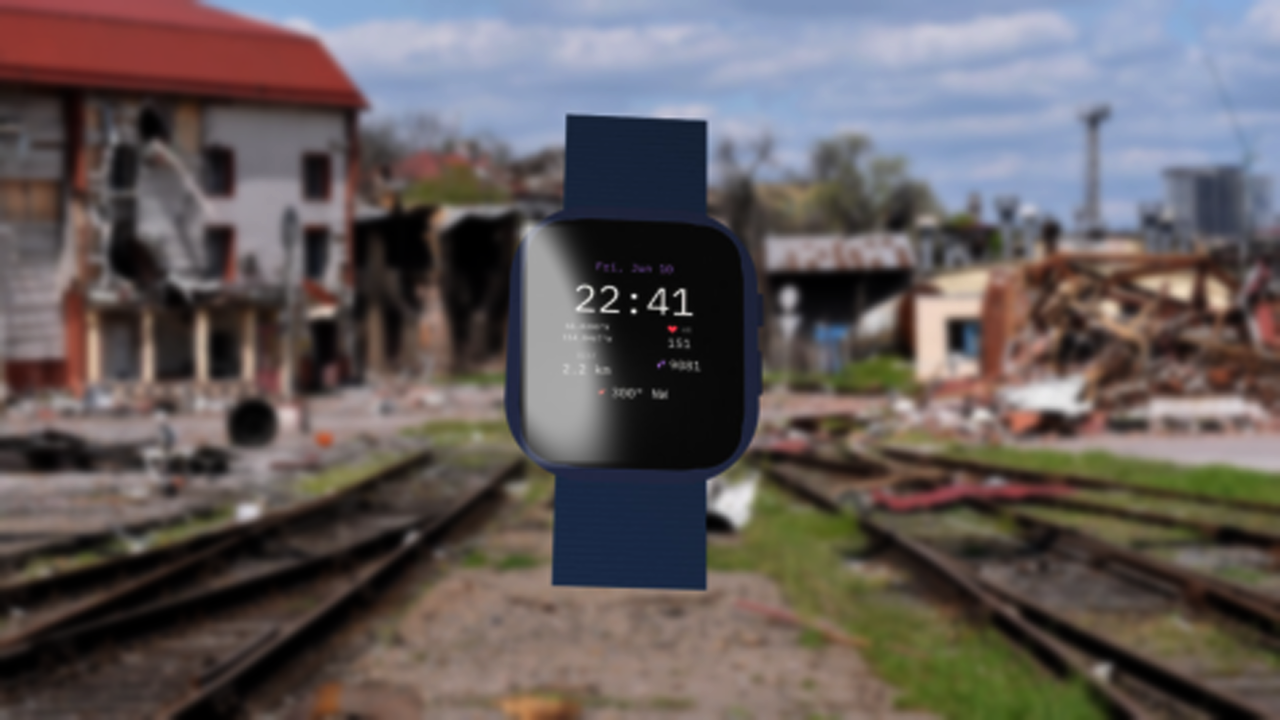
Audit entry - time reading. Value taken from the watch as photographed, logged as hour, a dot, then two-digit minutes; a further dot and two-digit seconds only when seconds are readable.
22.41
